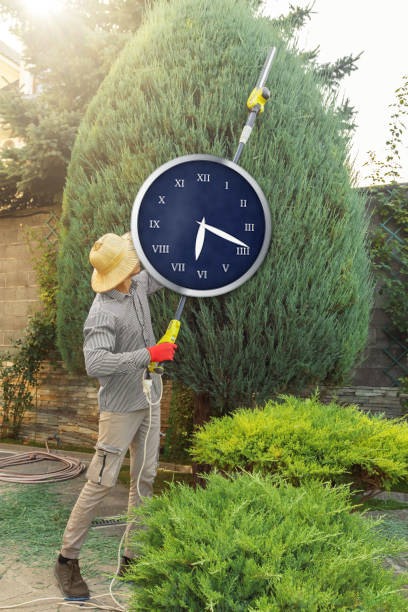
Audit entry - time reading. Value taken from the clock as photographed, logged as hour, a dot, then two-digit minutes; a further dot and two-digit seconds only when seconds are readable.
6.19
